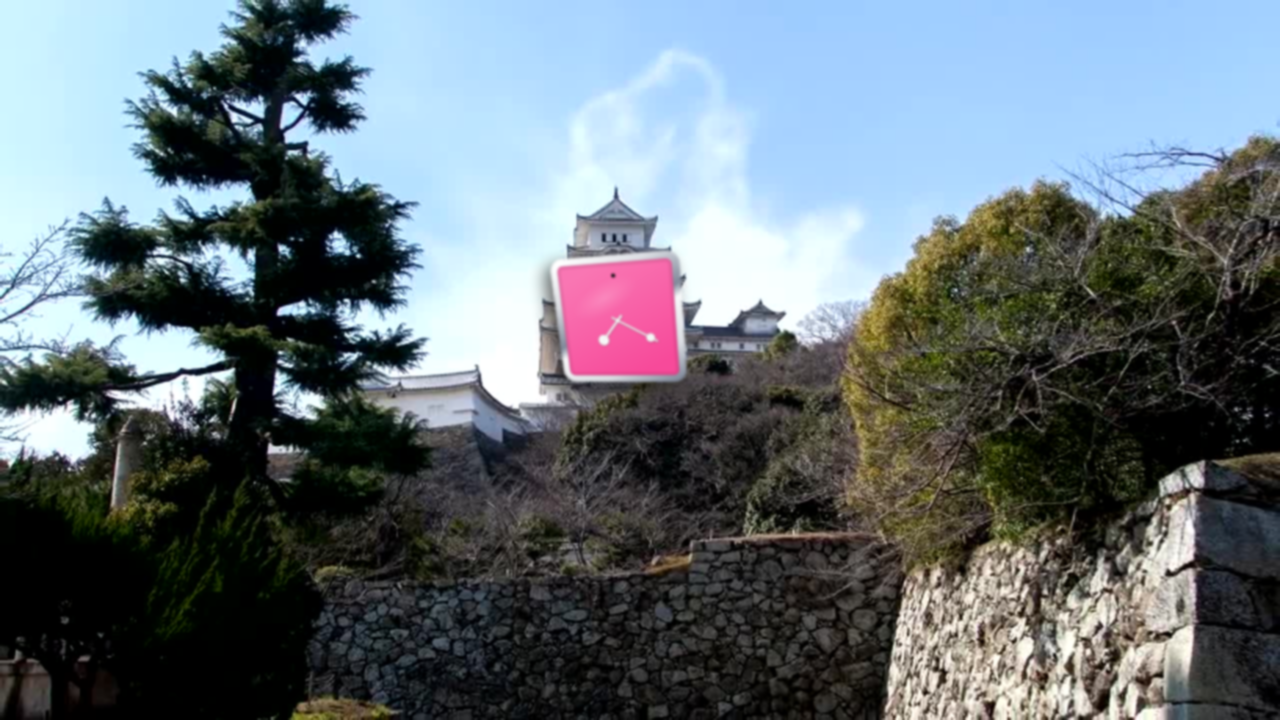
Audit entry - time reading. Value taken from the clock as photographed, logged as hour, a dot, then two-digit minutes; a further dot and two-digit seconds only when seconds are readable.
7.20
